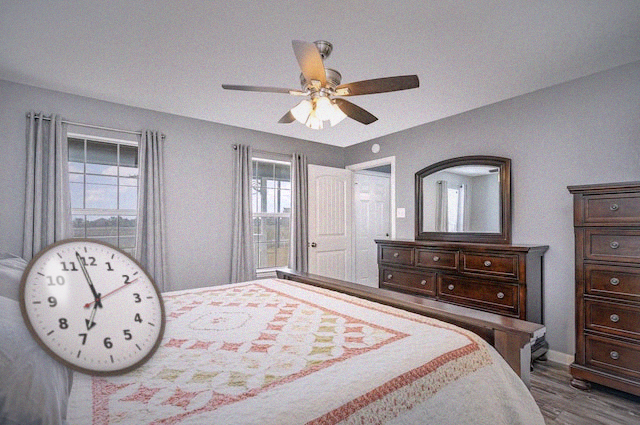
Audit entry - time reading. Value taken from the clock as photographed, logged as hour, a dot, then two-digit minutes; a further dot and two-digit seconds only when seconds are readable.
6.58.11
